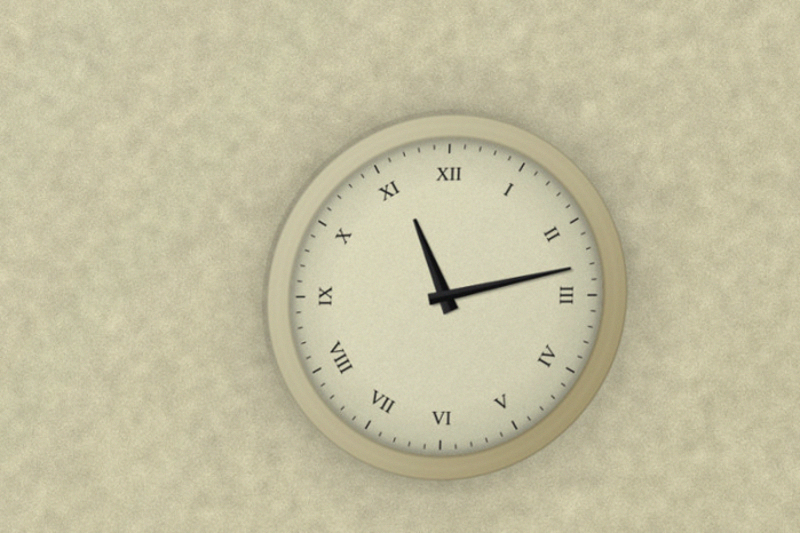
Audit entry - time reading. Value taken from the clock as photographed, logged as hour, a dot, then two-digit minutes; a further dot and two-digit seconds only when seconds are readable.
11.13
